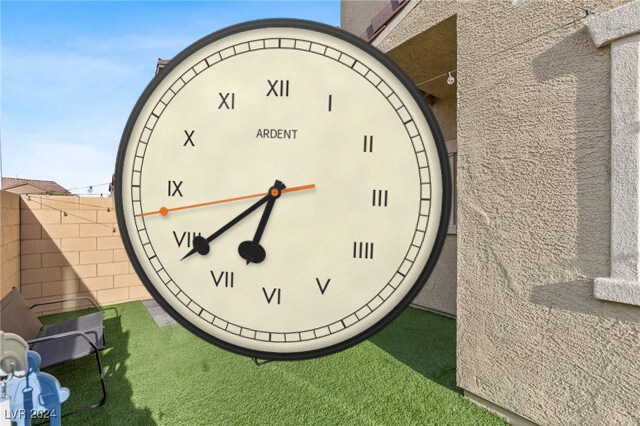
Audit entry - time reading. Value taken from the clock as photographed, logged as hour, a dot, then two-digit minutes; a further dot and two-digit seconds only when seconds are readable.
6.38.43
